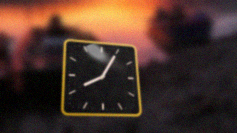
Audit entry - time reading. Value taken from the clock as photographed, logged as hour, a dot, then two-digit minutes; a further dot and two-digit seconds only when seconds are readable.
8.05
